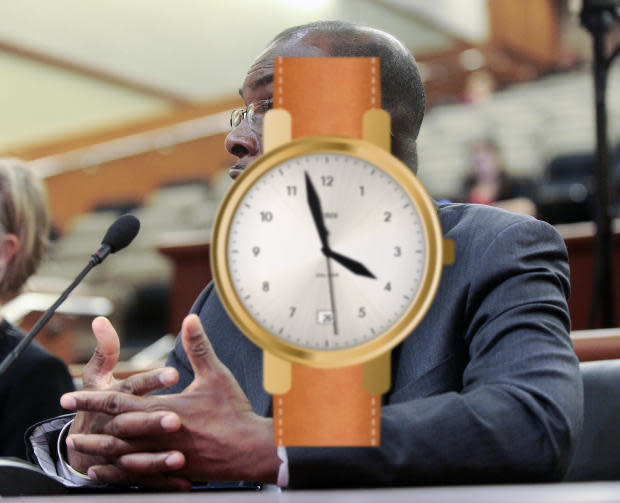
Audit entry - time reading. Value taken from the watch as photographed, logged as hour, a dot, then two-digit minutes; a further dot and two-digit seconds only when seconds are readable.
3.57.29
